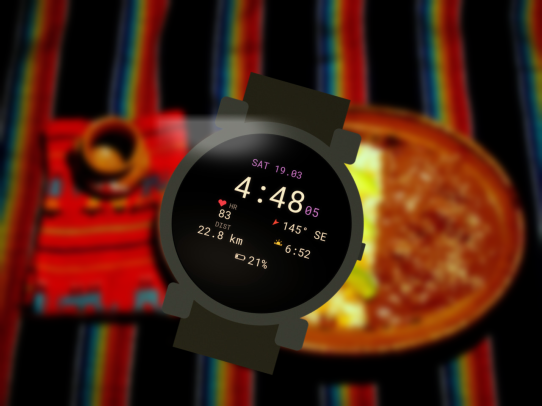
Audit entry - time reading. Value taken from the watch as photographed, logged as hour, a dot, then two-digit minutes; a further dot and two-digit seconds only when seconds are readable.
4.48.05
